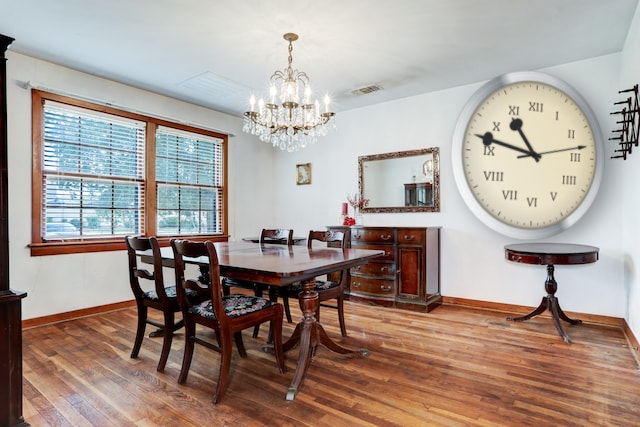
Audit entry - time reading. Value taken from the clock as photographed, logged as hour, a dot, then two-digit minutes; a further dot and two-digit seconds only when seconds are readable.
10.47.13
